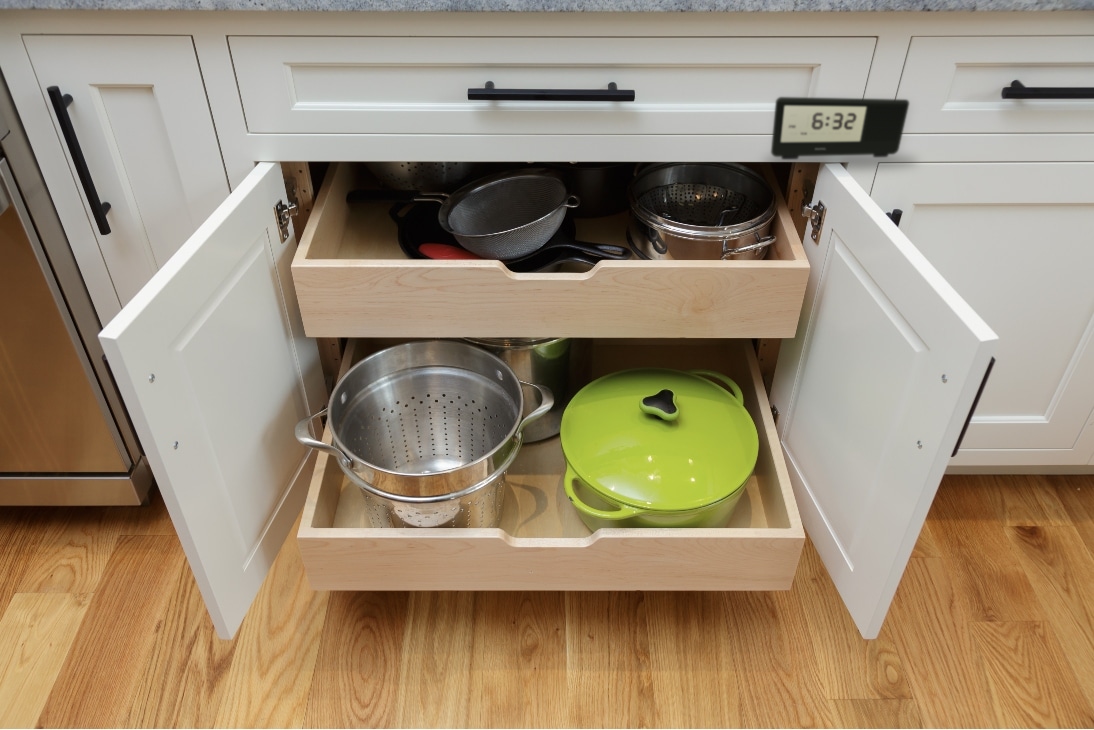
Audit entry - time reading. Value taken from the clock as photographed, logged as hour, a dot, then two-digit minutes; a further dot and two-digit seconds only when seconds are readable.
6.32
